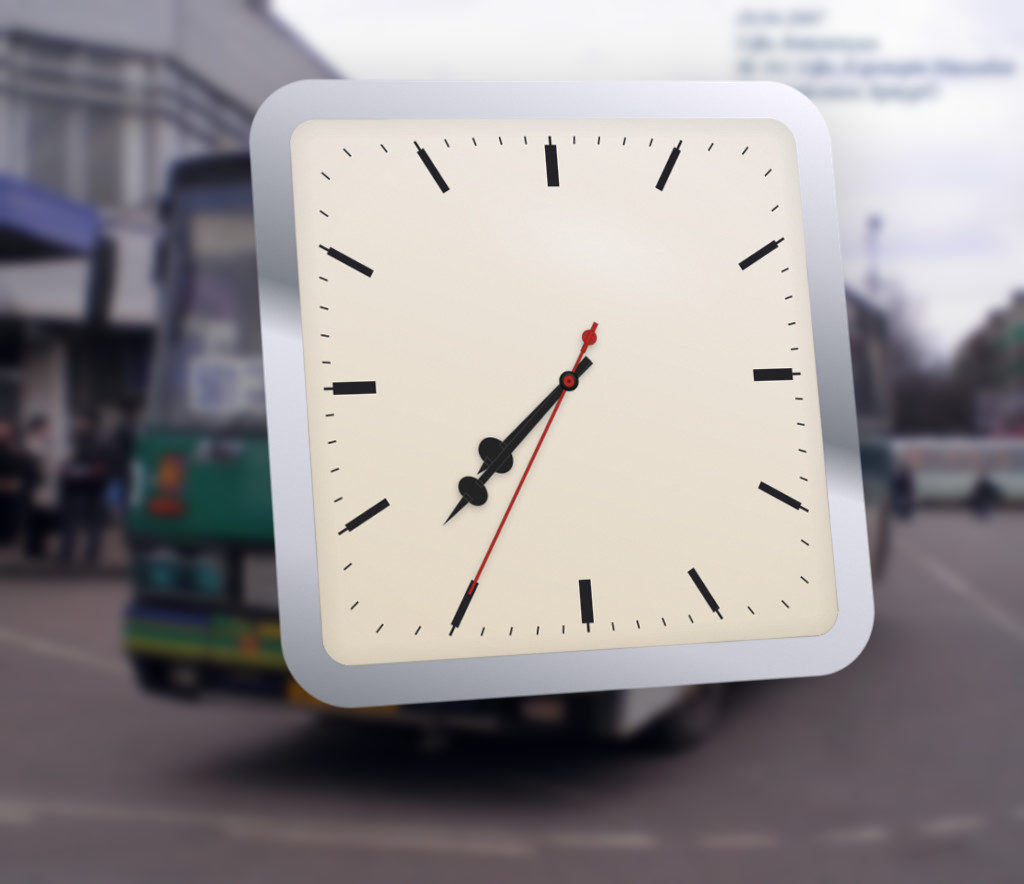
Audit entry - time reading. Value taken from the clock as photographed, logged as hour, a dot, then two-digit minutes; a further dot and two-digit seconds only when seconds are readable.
7.37.35
